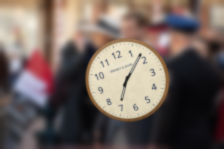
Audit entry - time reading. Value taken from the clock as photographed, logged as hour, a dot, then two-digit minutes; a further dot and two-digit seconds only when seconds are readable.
7.08
